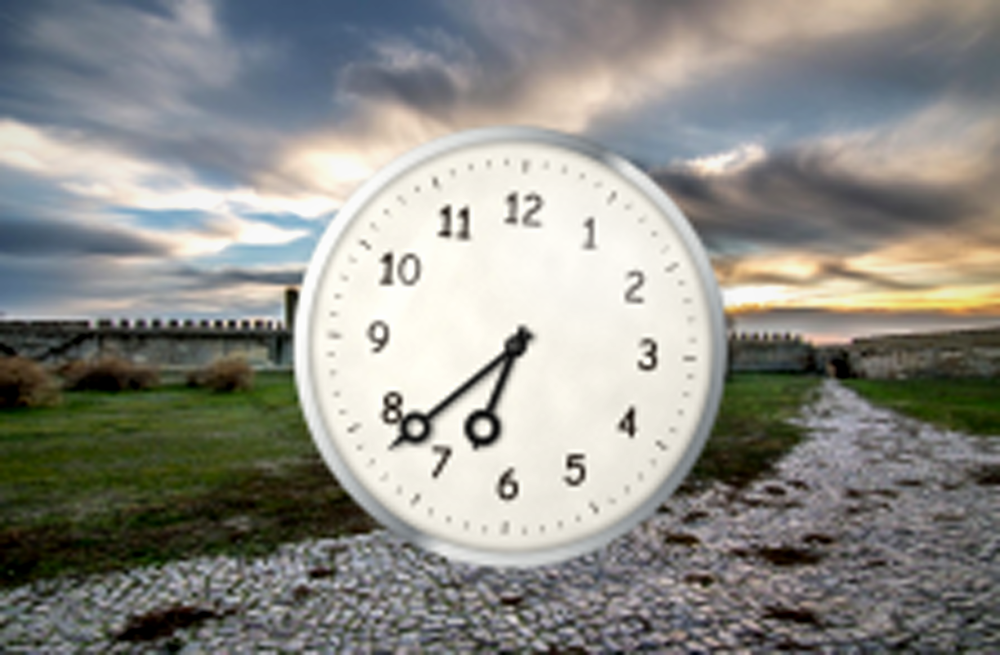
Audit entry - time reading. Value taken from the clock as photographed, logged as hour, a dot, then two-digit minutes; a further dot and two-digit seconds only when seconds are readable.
6.38
